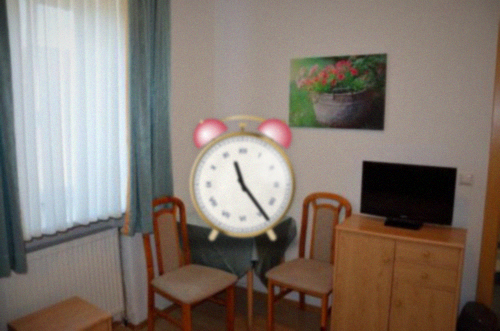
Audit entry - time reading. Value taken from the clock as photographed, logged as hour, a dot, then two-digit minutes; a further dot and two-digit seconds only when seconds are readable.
11.24
